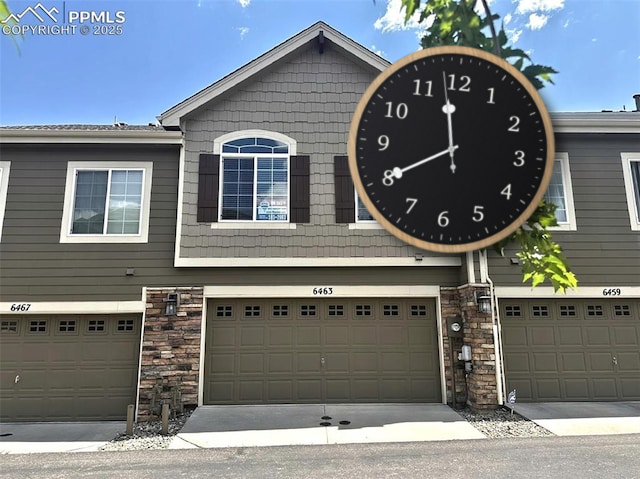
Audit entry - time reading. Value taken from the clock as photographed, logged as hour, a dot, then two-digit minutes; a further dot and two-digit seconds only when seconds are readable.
11.39.58
